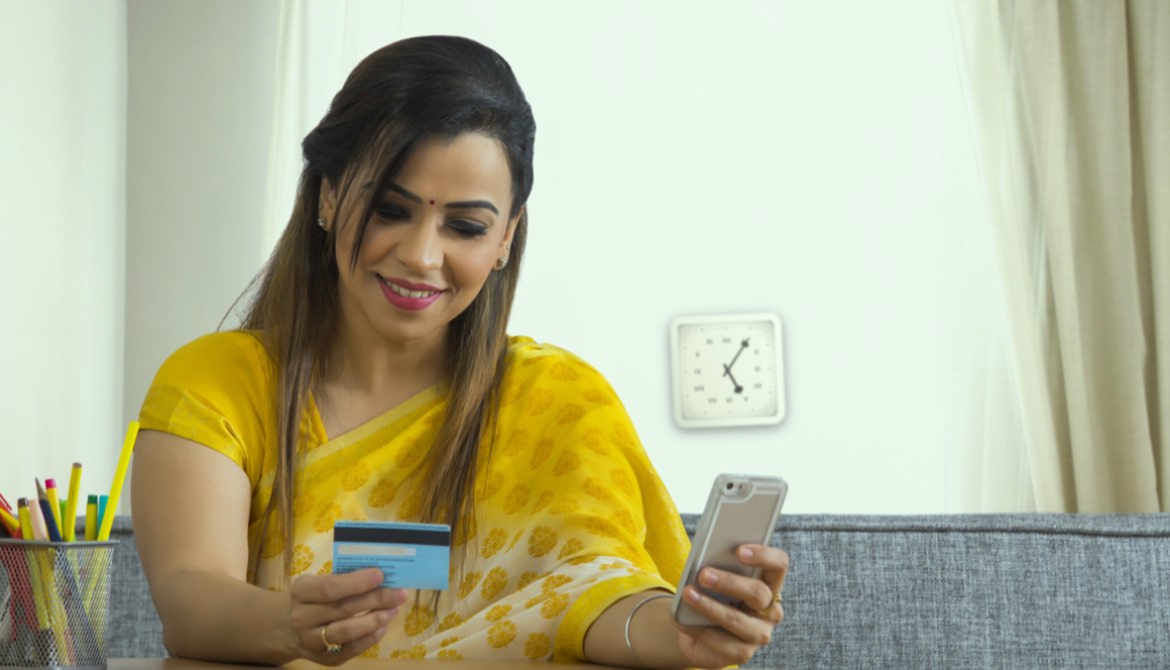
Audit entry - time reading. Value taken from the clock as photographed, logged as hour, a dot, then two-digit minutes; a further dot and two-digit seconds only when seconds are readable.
5.06
